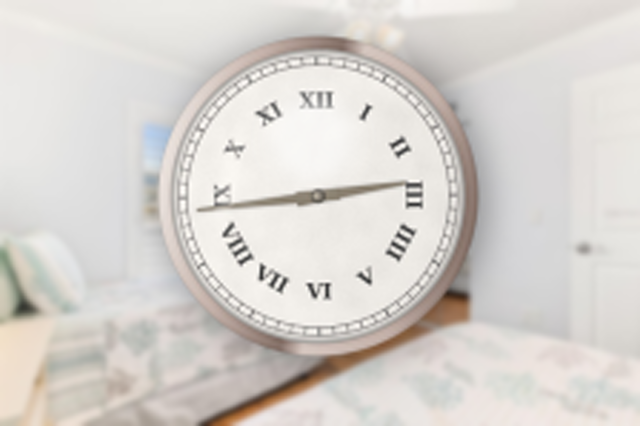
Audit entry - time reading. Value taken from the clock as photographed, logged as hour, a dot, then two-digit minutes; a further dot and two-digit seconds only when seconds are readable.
2.44
